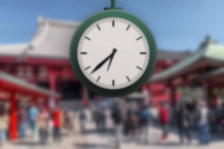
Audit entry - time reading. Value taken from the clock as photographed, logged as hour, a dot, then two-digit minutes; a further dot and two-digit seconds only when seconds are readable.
6.38
